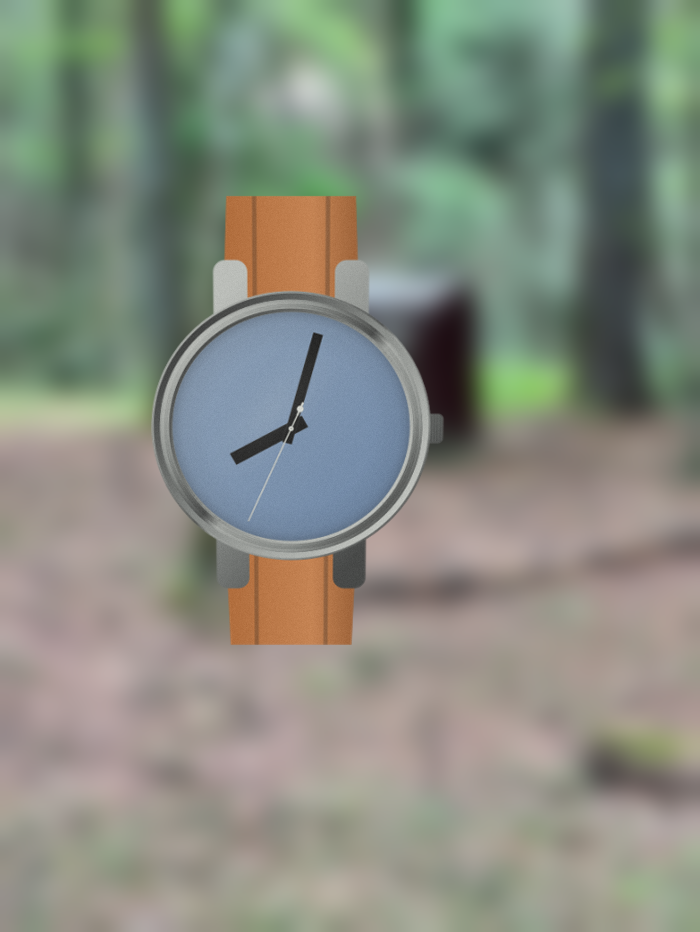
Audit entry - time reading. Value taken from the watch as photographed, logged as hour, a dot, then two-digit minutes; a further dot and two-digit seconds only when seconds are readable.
8.02.34
